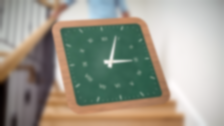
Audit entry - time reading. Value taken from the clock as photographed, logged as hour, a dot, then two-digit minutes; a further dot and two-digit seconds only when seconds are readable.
3.04
